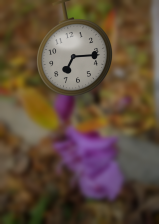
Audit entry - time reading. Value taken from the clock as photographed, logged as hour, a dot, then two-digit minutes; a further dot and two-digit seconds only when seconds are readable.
7.17
